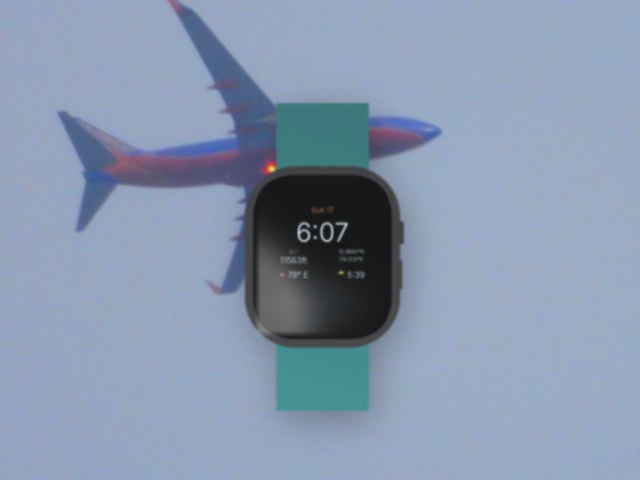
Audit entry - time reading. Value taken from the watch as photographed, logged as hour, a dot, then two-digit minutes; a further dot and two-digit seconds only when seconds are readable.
6.07
